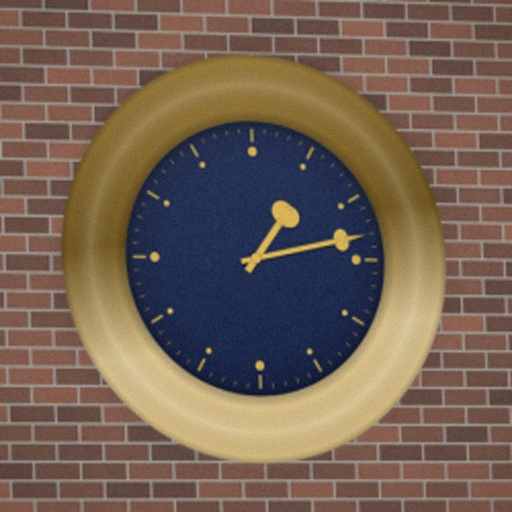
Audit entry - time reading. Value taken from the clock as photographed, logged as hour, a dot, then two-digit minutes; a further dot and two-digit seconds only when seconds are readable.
1.13
